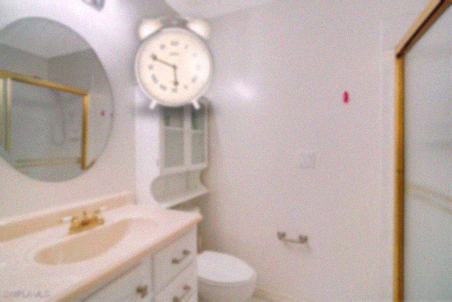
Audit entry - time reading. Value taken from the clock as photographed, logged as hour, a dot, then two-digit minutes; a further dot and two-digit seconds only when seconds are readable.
5.49
